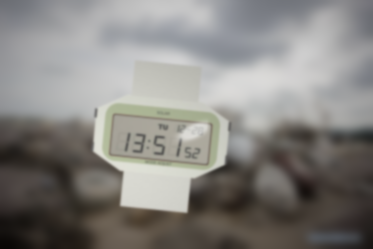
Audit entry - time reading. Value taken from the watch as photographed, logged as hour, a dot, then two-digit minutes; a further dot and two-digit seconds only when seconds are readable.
13.51
